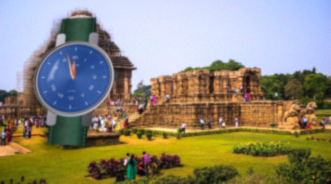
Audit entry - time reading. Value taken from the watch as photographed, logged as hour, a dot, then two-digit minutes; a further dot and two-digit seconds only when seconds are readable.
11.57
